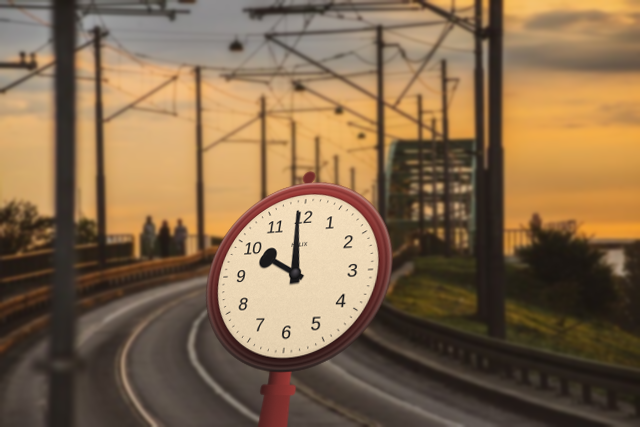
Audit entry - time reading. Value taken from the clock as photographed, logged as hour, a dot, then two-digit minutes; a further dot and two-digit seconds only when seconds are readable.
9.59
